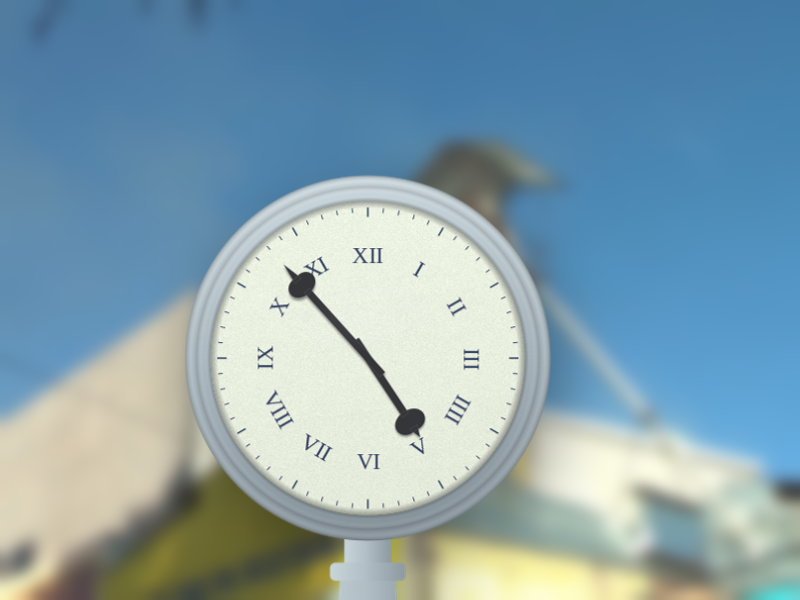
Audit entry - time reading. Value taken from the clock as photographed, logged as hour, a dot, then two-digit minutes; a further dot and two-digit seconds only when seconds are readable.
4.53
